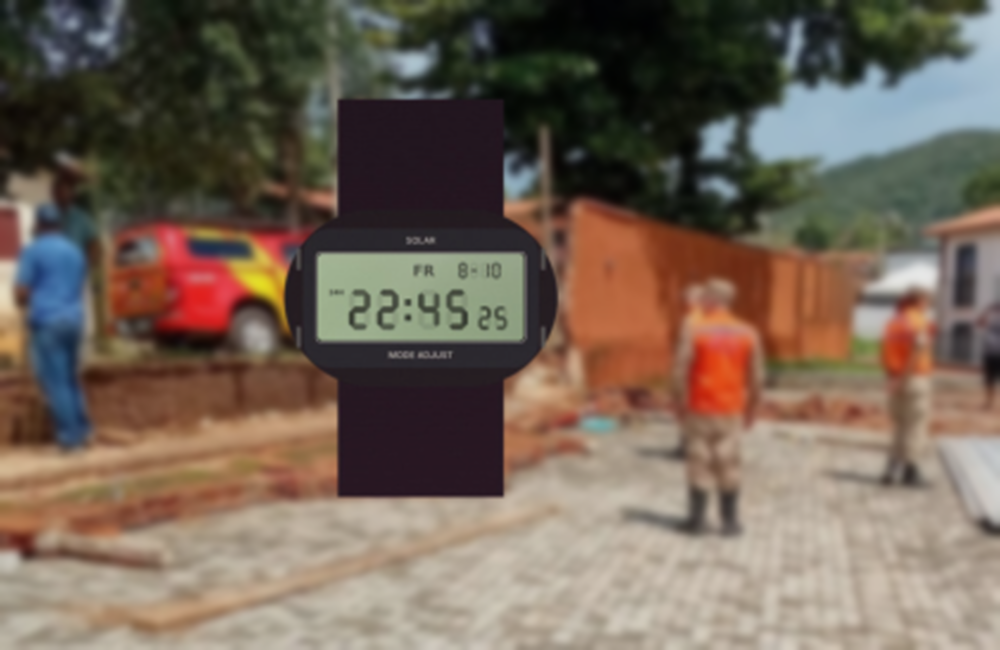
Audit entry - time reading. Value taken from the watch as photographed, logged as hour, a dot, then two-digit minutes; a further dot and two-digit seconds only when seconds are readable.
22.45.25
